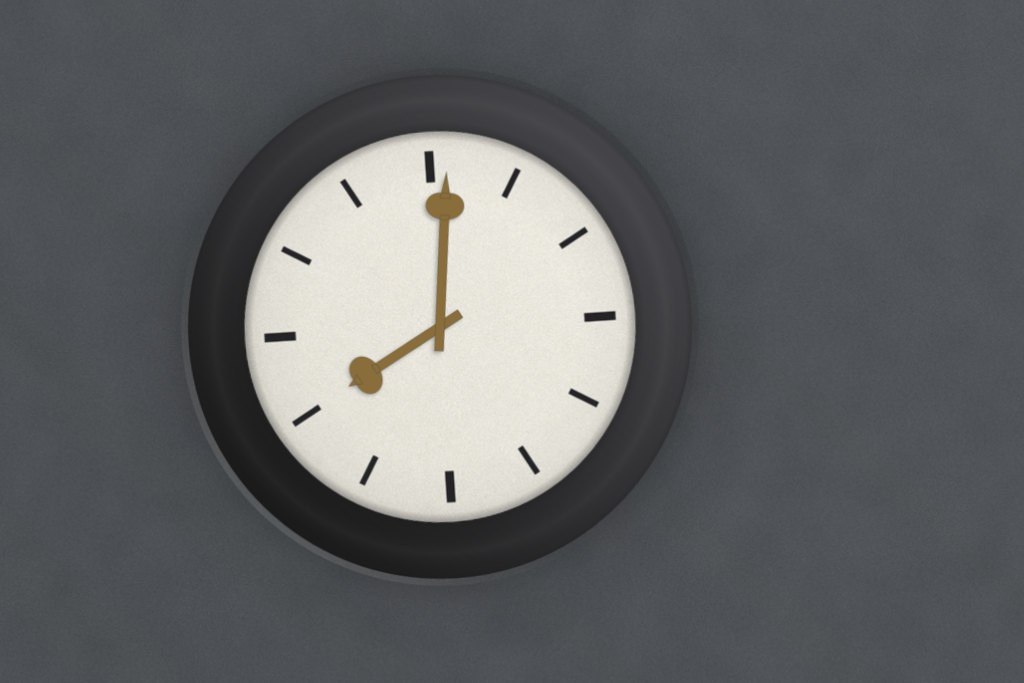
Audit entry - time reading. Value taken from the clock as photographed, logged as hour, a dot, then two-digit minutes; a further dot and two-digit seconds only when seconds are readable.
8.01
